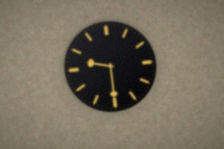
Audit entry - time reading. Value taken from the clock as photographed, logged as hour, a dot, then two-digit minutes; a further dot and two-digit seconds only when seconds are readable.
9.30
